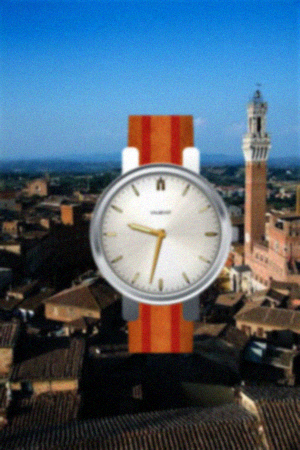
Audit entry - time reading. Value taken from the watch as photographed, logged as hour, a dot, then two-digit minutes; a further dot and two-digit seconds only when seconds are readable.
9.32
